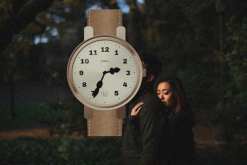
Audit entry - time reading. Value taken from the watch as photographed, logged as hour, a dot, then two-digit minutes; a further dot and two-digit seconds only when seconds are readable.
2.34
